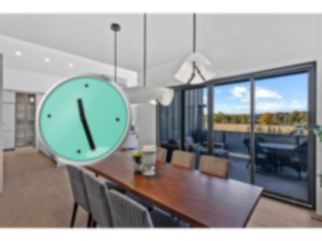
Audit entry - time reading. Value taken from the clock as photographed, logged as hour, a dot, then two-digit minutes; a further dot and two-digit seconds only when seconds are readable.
11.26
